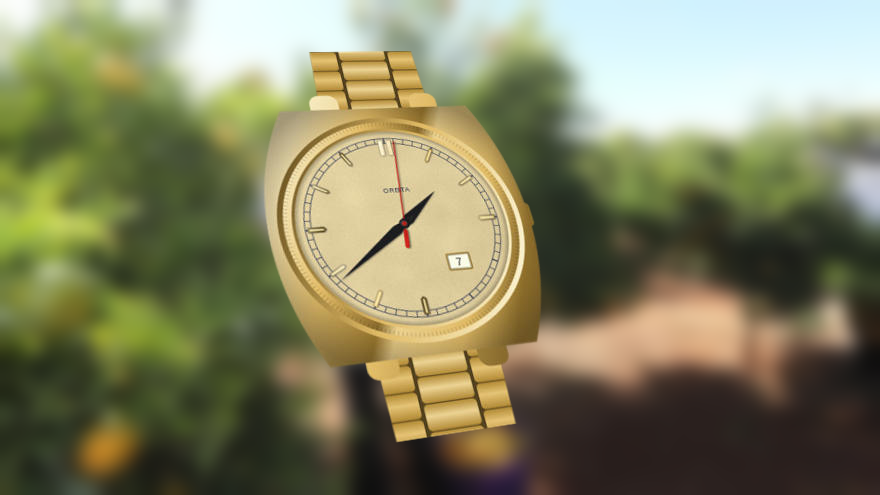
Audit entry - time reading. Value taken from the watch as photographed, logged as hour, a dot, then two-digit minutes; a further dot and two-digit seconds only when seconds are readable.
1.39.01
